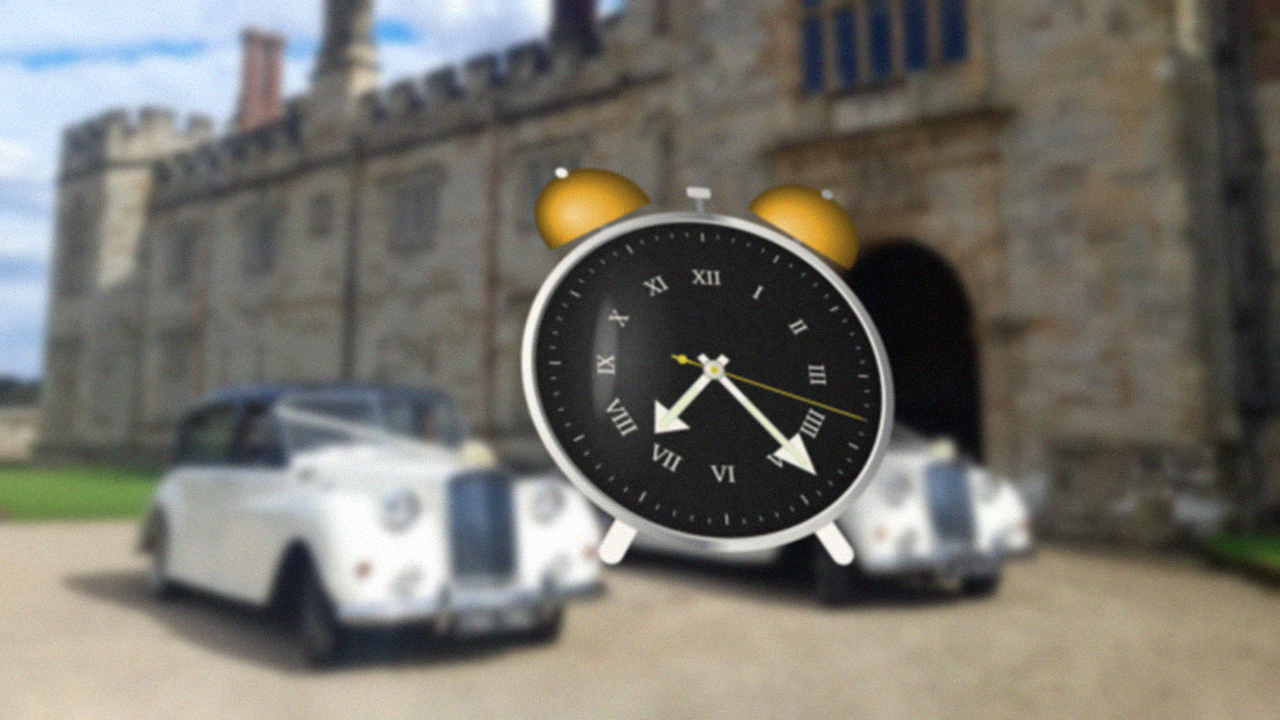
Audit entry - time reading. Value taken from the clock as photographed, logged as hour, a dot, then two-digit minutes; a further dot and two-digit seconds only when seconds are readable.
7.23.18
